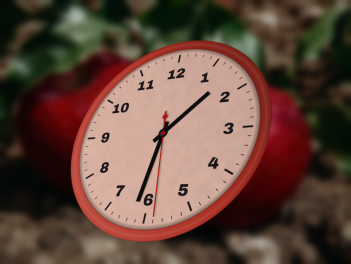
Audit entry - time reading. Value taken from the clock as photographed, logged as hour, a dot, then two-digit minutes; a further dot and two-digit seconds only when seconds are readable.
1.31.29
